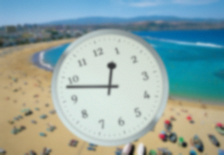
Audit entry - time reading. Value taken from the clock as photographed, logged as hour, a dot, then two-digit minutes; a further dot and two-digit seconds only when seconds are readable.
12.48
